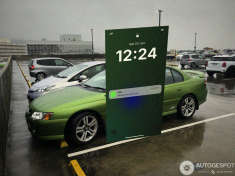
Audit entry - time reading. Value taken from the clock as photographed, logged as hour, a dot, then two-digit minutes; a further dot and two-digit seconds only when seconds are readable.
12.24
